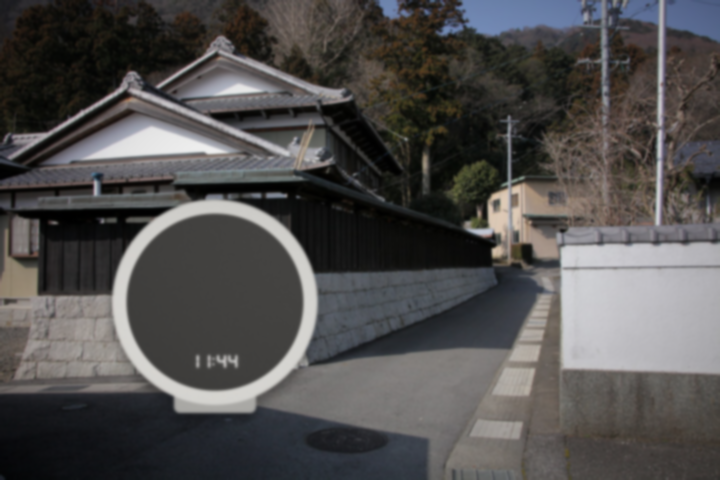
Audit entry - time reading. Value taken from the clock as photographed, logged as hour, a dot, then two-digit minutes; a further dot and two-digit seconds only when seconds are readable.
11.44
